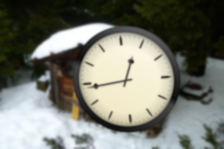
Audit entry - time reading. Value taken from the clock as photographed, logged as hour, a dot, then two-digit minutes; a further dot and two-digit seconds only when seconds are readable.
12.44
